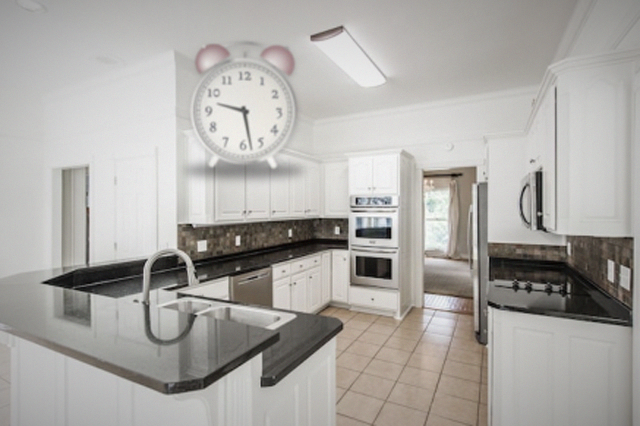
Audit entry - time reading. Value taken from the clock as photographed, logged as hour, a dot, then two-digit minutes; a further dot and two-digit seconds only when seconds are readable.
9.28
